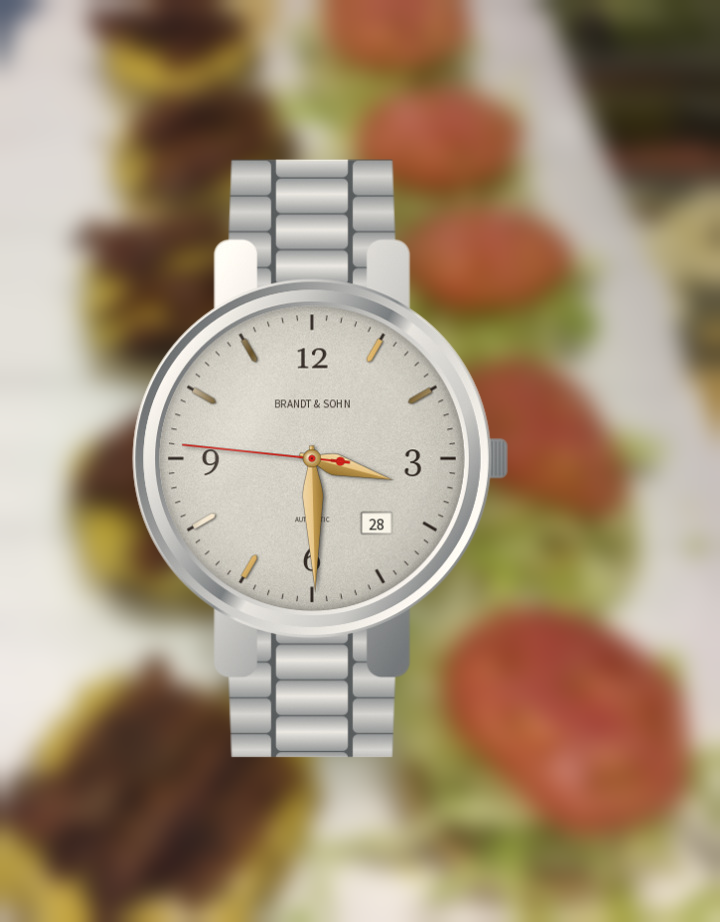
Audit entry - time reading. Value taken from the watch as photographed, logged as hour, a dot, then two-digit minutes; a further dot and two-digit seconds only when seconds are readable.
3.29.46
